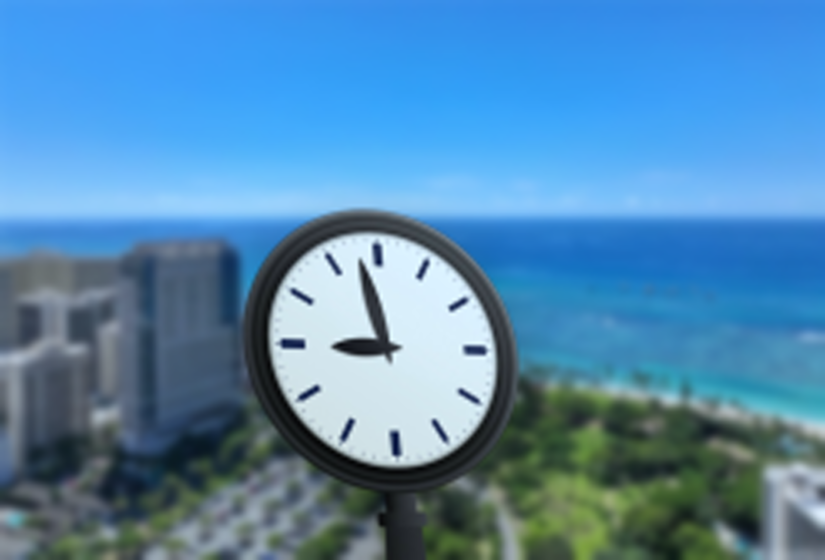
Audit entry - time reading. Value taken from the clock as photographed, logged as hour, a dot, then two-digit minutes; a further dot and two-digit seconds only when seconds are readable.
8.58
